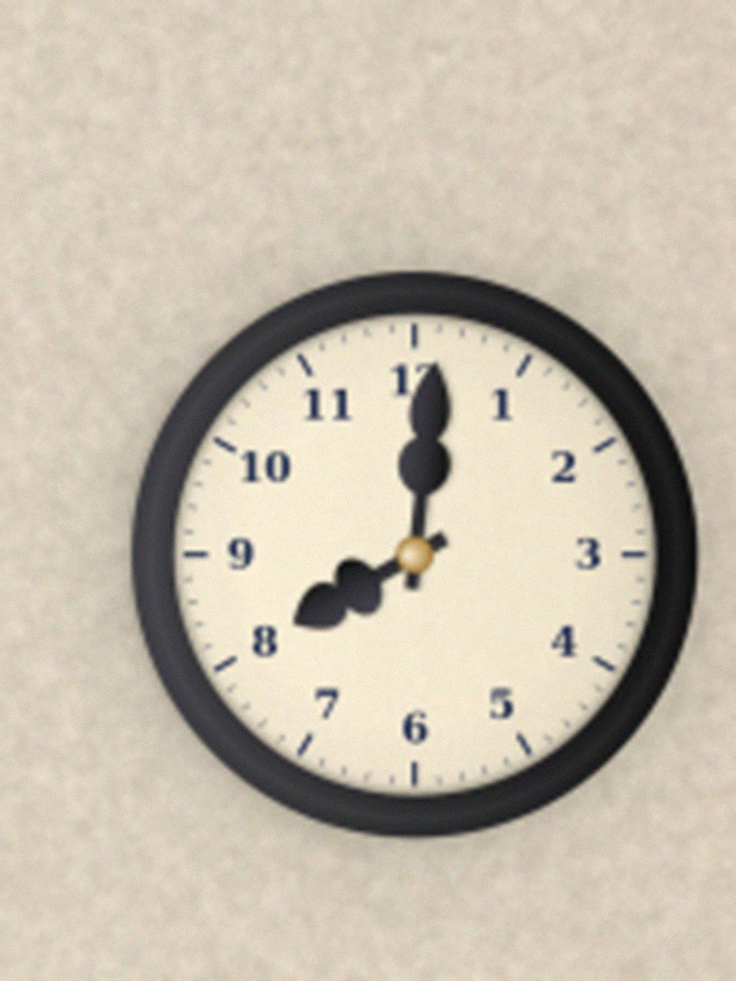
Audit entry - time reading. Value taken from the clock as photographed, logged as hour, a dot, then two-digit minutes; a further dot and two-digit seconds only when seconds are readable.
8.01
